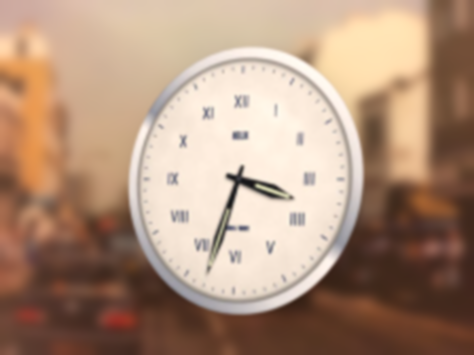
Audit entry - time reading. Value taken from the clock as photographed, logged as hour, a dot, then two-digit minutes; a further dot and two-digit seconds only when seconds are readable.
3.33
